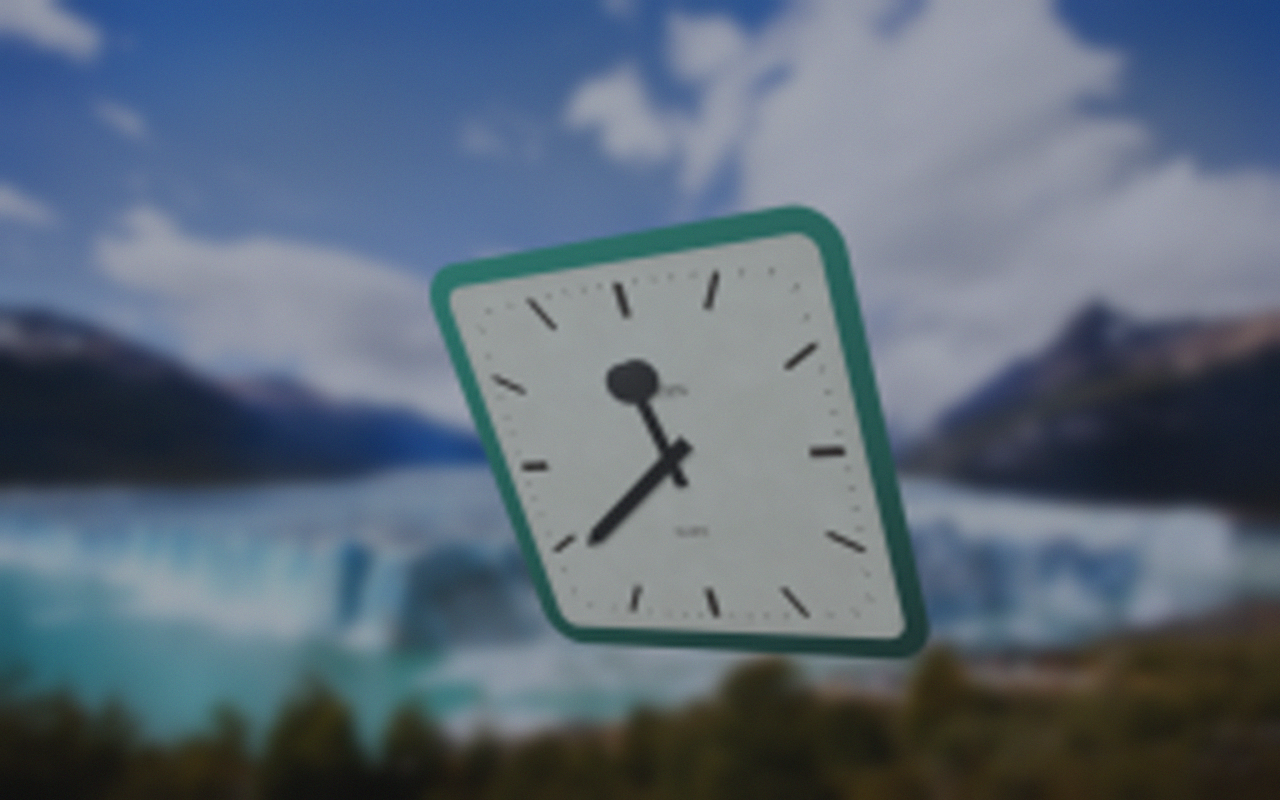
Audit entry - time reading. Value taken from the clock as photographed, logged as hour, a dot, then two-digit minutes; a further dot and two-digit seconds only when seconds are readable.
11.39
